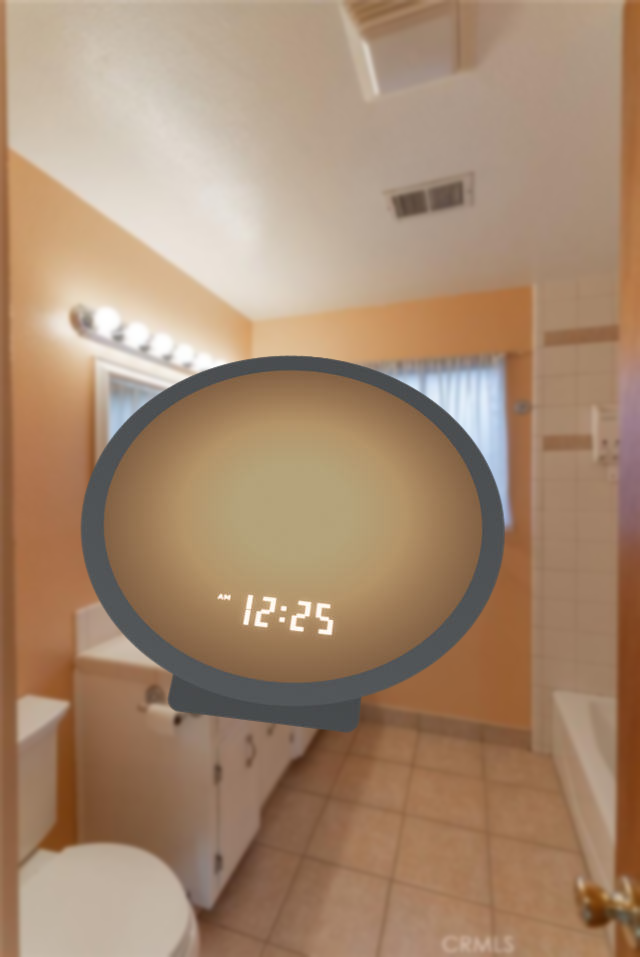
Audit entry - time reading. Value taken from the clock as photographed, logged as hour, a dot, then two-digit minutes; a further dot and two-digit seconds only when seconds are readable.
12.25
